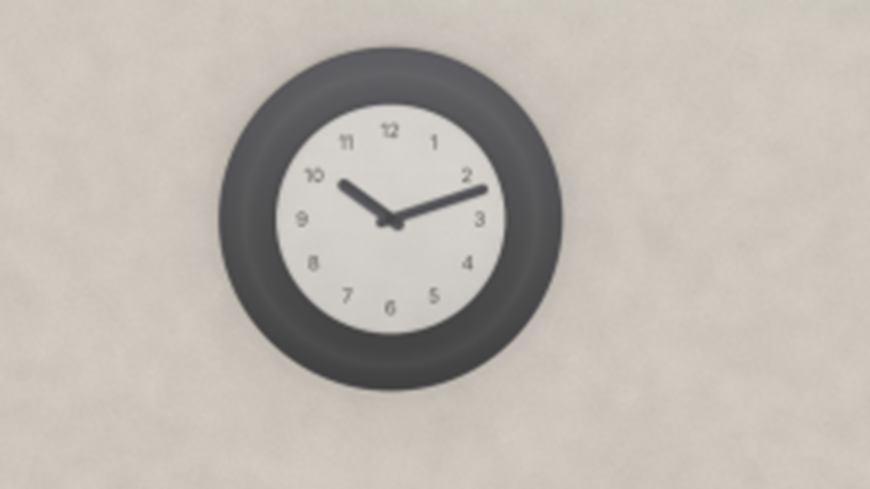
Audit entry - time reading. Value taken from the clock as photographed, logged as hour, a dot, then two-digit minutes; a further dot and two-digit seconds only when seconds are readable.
10.12
